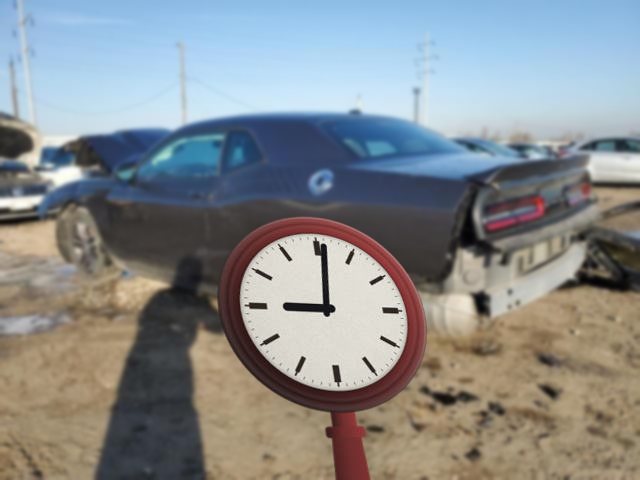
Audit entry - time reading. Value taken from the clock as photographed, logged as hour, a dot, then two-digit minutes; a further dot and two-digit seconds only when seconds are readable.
9.01
